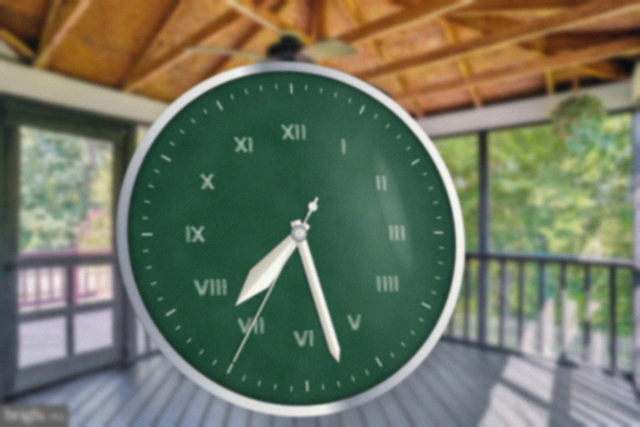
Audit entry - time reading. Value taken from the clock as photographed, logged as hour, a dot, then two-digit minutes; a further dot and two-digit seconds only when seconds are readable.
7.27.35
